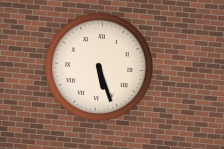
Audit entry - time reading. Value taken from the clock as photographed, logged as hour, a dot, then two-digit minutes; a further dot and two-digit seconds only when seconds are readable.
5.26
